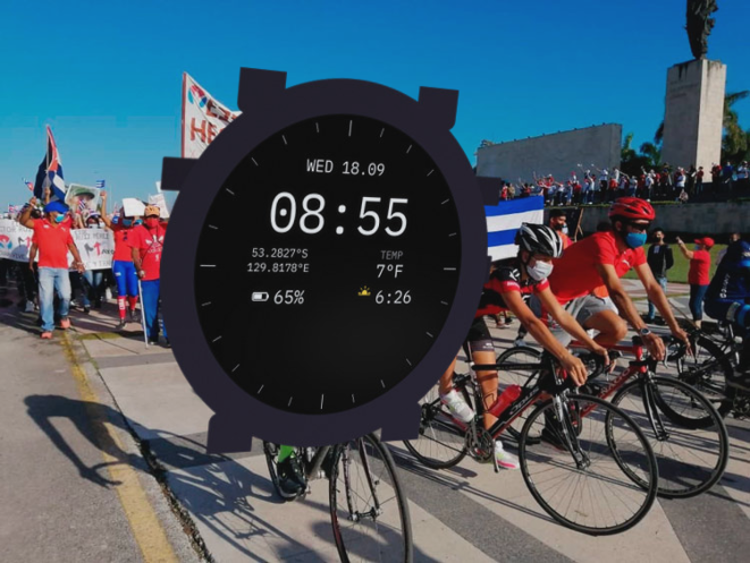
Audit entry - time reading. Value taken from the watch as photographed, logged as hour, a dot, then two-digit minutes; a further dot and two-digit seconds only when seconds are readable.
8.55
